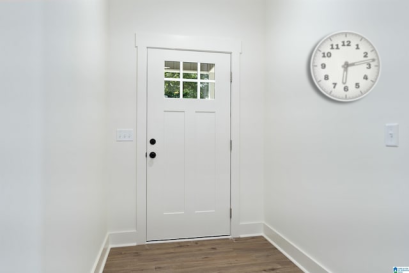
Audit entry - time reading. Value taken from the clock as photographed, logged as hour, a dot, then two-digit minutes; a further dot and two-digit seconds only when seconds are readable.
6.13
